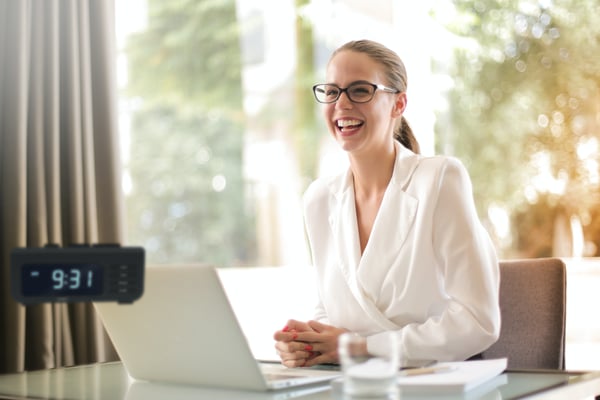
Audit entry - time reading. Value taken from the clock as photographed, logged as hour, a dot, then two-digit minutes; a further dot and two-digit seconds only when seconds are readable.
9.31
